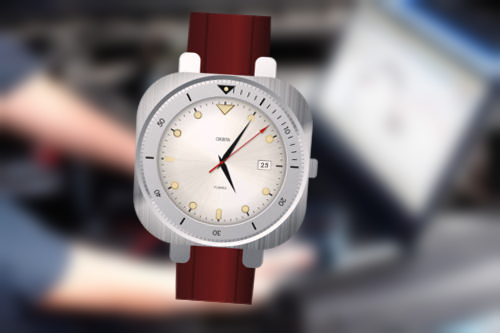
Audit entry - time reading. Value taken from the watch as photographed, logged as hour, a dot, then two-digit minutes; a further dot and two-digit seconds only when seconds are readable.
5.05.08
